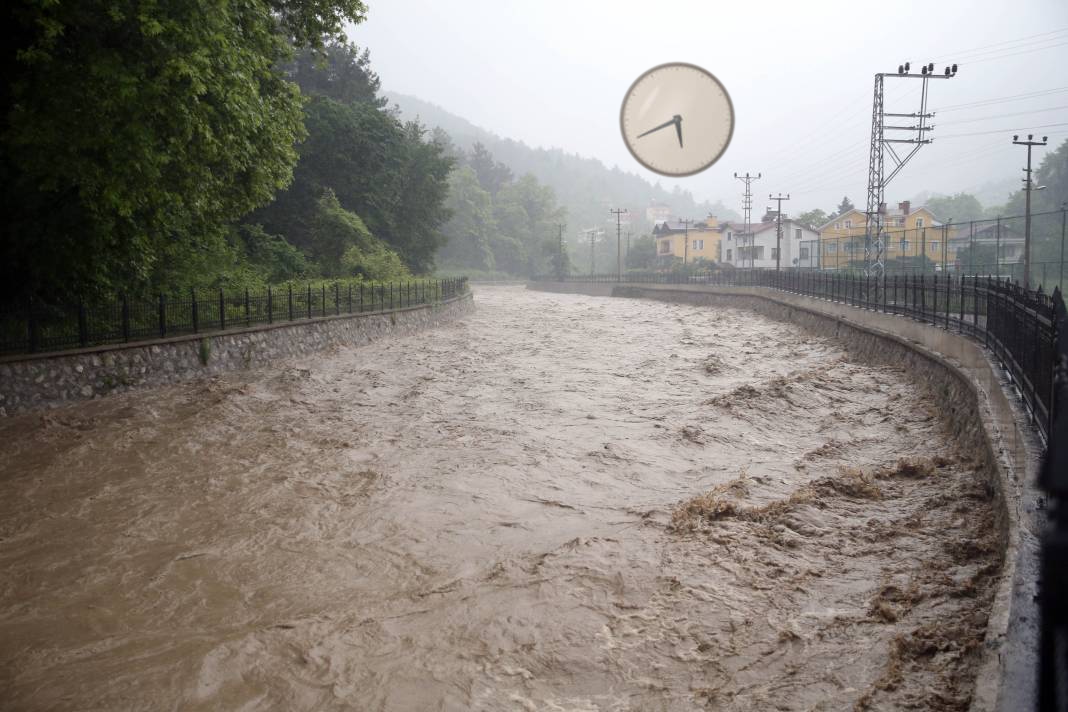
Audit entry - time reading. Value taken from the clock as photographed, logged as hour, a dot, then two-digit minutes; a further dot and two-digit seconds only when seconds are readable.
5.41
